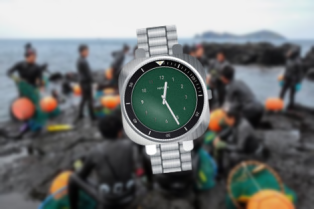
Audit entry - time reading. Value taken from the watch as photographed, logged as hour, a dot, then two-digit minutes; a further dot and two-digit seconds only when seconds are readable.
12.26
